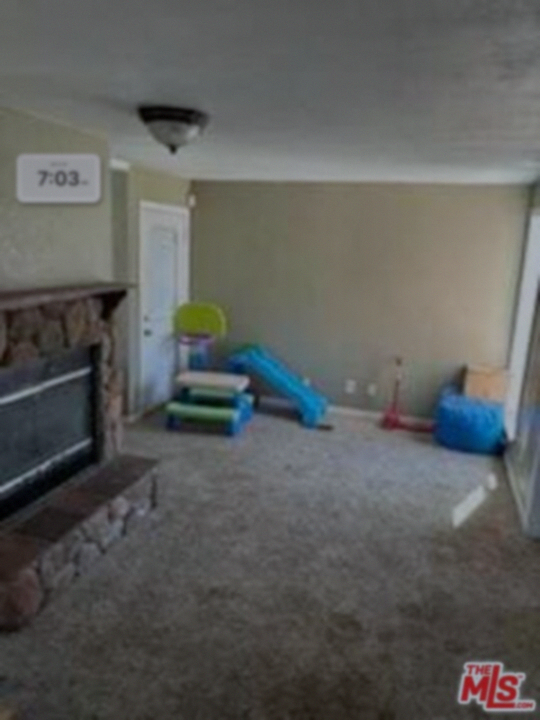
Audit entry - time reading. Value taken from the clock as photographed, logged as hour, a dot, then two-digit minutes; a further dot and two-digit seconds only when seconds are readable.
7.03
